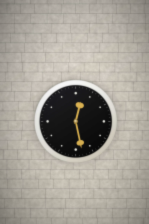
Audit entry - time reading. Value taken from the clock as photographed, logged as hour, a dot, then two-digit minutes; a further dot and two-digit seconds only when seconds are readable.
12.28
